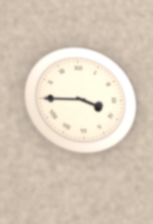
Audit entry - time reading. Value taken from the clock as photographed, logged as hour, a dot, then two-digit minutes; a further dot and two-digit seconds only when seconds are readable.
3.45
